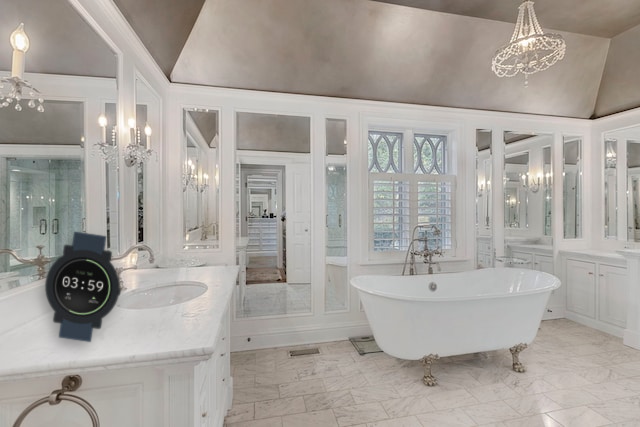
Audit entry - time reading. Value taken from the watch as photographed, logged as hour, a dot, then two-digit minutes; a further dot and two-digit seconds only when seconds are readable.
3.59
